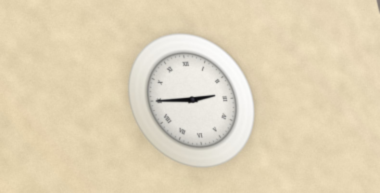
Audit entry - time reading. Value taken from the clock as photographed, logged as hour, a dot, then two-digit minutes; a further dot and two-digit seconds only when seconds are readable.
2.45
